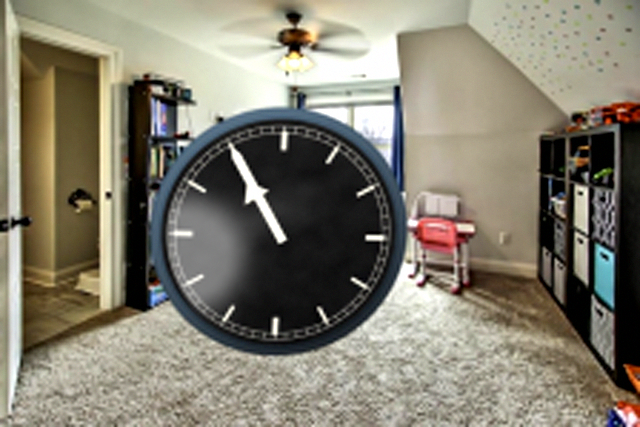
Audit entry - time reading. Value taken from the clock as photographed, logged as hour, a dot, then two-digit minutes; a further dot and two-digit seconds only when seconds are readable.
10.55
